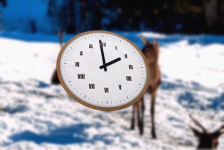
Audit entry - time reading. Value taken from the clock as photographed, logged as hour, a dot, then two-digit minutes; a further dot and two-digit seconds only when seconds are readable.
1.59
